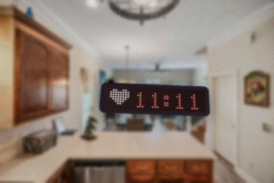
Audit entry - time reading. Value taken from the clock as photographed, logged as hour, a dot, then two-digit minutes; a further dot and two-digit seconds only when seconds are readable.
11.11
